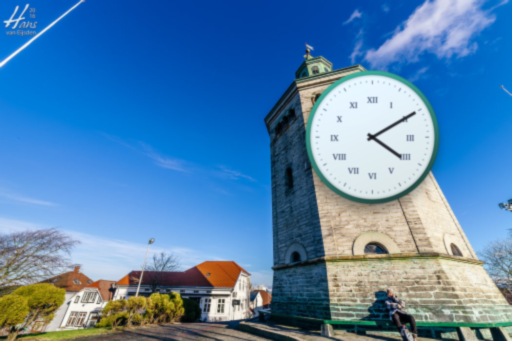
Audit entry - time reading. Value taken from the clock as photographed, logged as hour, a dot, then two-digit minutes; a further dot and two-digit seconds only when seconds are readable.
4.10
